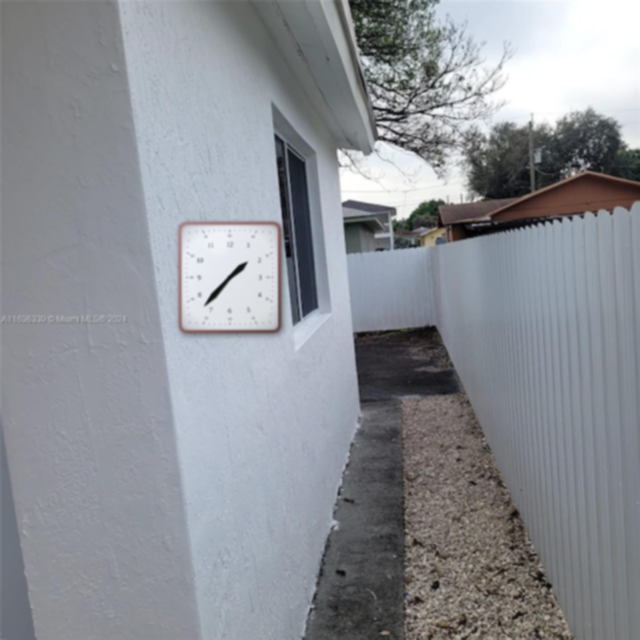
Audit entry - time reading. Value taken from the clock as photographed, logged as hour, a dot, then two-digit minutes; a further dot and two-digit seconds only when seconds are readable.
1.37
